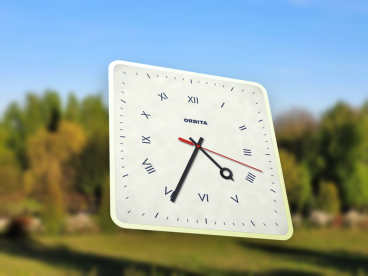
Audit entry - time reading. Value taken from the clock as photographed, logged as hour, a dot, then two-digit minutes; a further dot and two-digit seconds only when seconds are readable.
4.34.18
